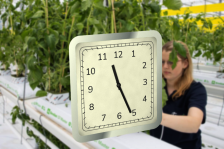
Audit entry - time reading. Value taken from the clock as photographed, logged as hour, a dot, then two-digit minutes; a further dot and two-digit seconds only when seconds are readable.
11.26
